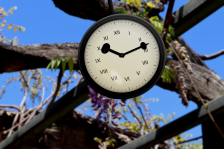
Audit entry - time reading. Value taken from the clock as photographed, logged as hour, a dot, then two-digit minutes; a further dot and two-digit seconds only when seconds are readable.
10.13
